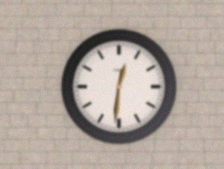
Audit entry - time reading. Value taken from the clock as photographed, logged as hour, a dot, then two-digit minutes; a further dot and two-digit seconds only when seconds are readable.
12.31
